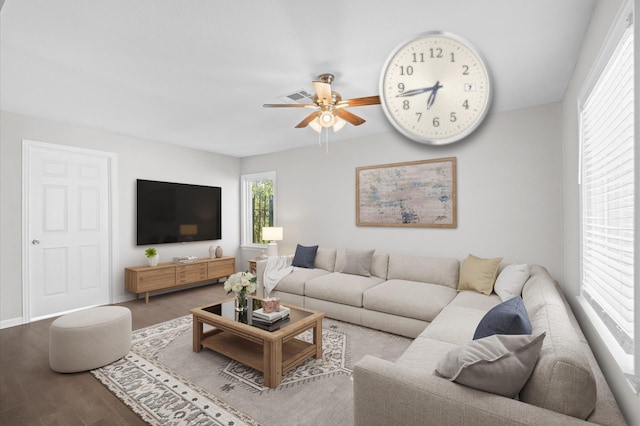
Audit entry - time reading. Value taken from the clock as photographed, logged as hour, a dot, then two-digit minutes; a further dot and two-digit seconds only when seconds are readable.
6.43
